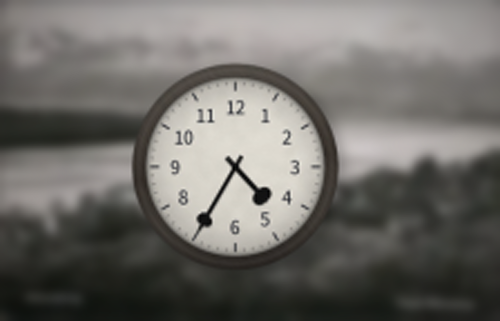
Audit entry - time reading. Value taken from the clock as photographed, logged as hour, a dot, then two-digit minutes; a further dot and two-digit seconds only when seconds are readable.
4.35
